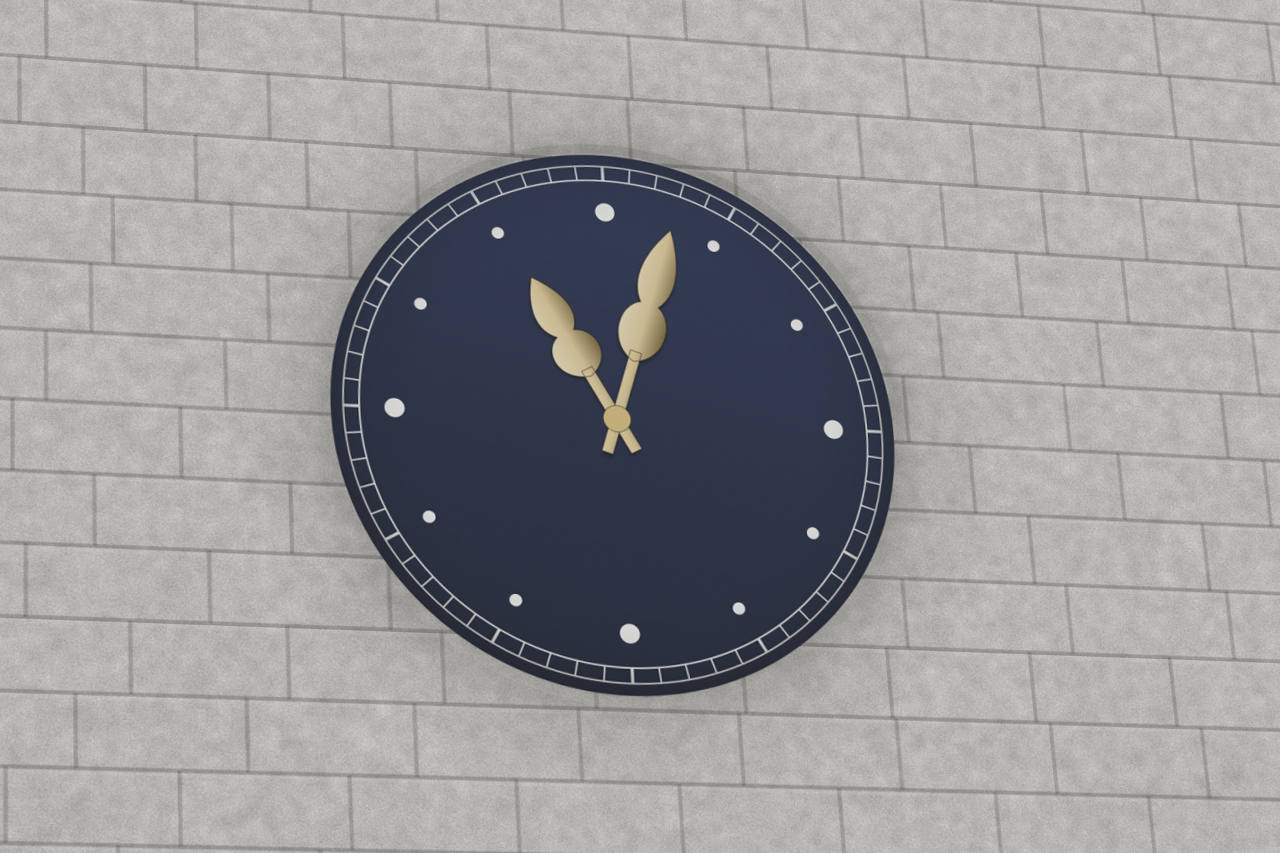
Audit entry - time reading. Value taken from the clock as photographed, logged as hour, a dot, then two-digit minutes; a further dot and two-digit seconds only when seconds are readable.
11.03
